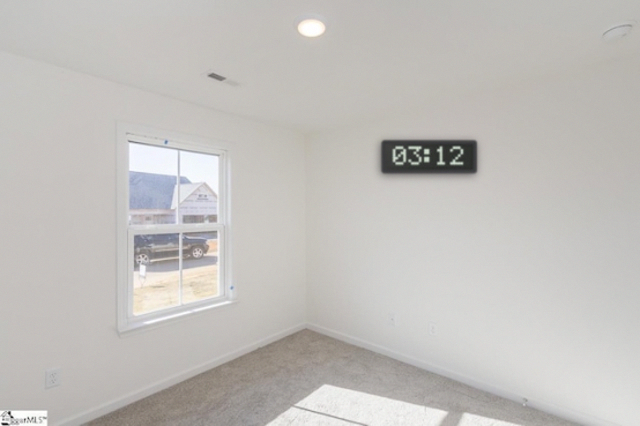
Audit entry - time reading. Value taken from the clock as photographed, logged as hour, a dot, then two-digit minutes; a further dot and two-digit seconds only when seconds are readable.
3.12
